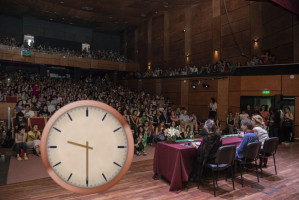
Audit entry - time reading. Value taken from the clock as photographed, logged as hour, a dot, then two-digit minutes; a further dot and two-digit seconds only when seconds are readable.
9.30
